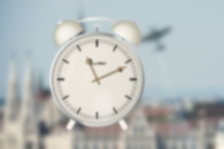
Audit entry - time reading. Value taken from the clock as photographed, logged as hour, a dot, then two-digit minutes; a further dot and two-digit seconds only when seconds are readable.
11.11
